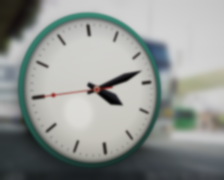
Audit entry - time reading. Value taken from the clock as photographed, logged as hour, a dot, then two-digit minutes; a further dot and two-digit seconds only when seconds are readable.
4.12.45
